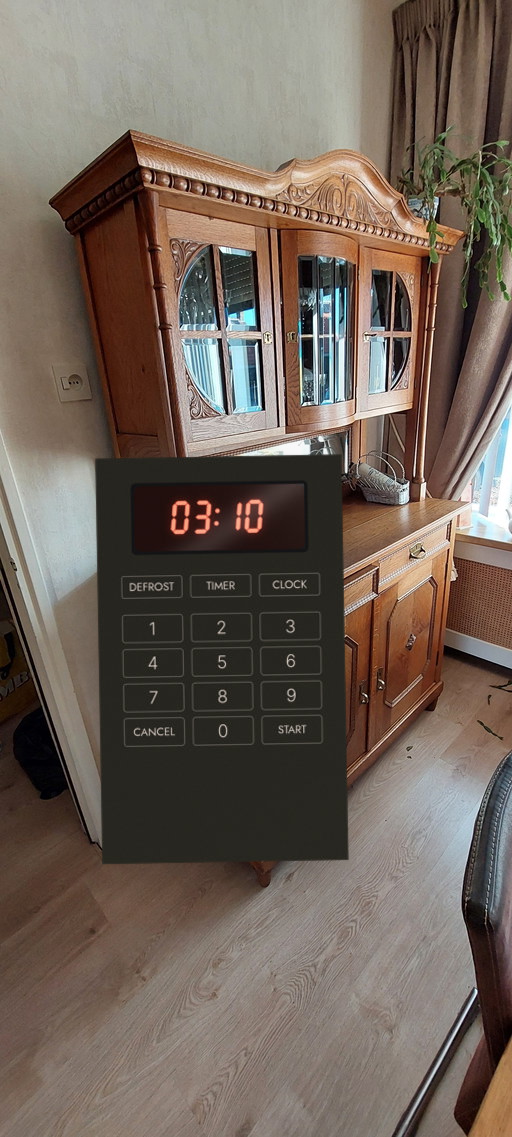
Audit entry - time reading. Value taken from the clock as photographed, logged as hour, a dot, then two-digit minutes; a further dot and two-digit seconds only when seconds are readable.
3.10
